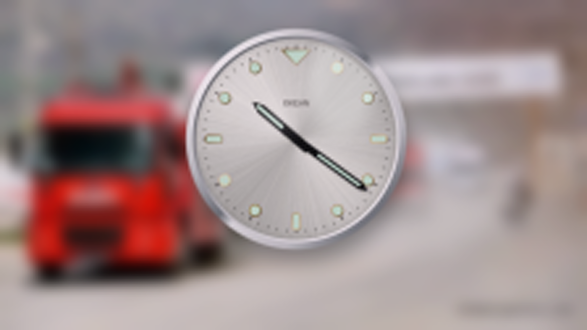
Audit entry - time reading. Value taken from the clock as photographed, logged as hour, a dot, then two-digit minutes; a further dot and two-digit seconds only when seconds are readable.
10.21
